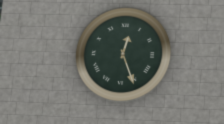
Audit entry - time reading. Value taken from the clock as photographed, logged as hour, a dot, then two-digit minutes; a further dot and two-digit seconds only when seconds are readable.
12.26
